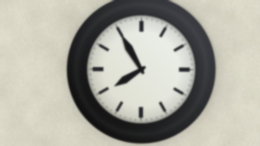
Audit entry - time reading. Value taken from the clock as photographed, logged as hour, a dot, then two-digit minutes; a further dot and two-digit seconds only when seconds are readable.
7.55
